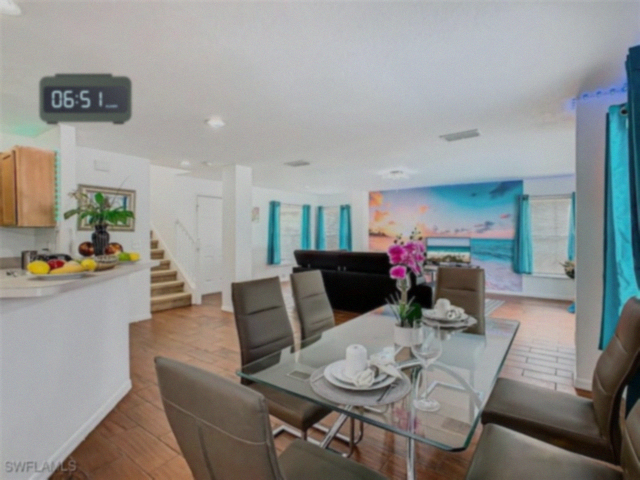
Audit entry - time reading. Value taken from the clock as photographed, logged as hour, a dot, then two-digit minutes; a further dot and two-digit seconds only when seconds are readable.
6.51
